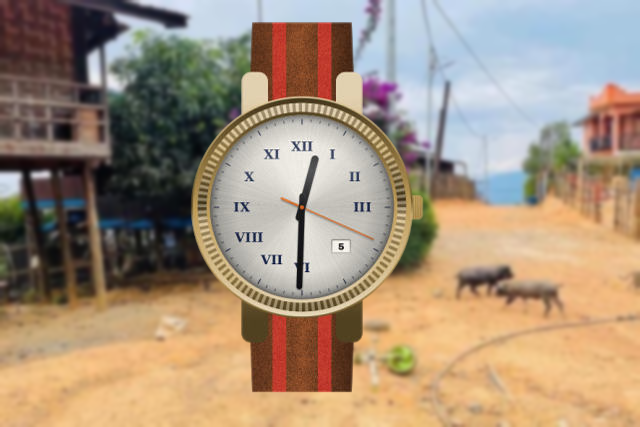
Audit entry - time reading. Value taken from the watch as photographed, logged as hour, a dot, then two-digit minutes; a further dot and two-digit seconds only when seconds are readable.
12.30.19
